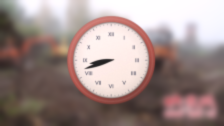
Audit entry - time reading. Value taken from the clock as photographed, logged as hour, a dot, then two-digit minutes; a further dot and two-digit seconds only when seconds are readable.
8.42
